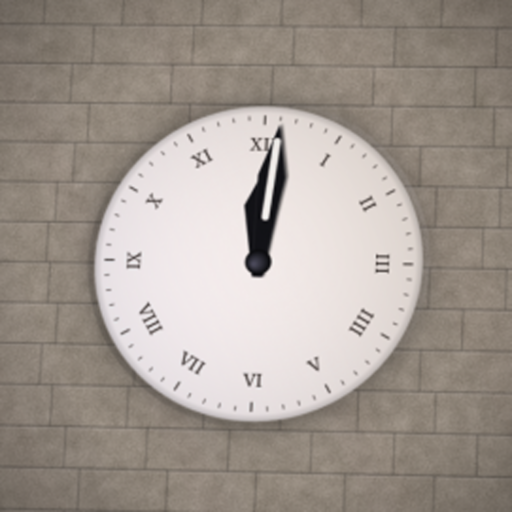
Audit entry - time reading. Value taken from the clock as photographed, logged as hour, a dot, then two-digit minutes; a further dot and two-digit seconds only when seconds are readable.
12.01
